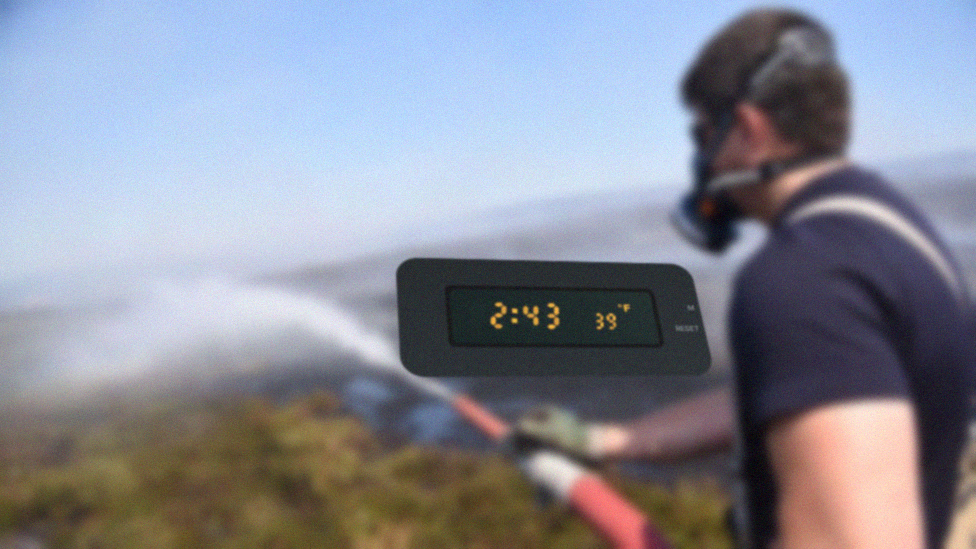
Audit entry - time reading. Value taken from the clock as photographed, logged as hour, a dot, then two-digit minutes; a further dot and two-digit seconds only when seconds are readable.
2.43
